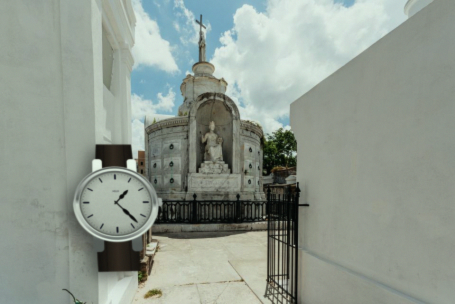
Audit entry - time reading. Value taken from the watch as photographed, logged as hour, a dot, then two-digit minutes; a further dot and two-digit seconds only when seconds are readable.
1.23
